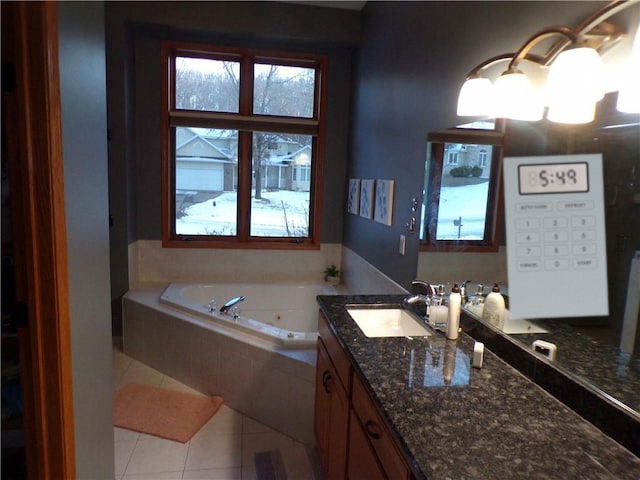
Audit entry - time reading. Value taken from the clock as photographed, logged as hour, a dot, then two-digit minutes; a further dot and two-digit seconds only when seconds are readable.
5.49
